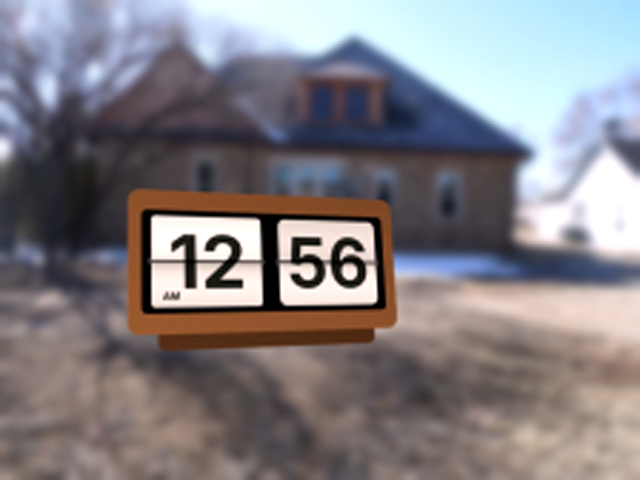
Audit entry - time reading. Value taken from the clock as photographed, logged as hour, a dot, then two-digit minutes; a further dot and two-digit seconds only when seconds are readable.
12.56
